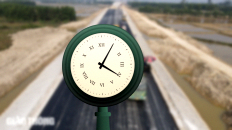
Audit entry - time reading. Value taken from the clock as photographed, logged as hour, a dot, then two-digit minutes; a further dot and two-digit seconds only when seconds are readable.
4.05
